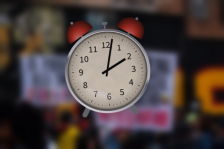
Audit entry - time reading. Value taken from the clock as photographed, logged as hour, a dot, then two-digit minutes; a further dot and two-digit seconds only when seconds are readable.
2.02
